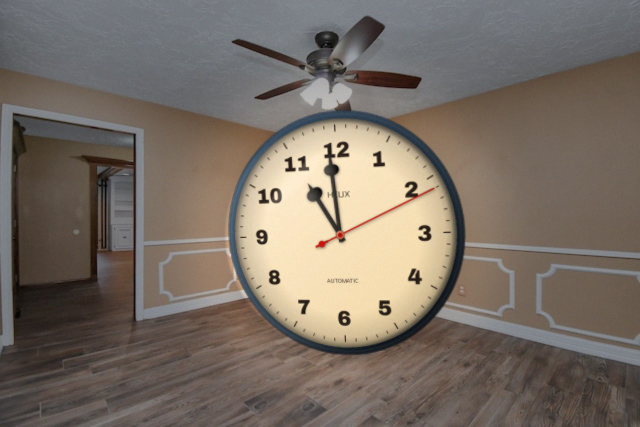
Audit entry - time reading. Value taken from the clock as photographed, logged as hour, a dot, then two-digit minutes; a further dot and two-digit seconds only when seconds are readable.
10.59.11
